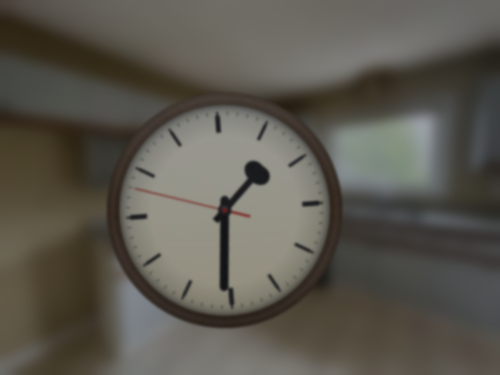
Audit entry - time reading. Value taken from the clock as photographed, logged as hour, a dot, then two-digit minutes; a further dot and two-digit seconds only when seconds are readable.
1.30.48
